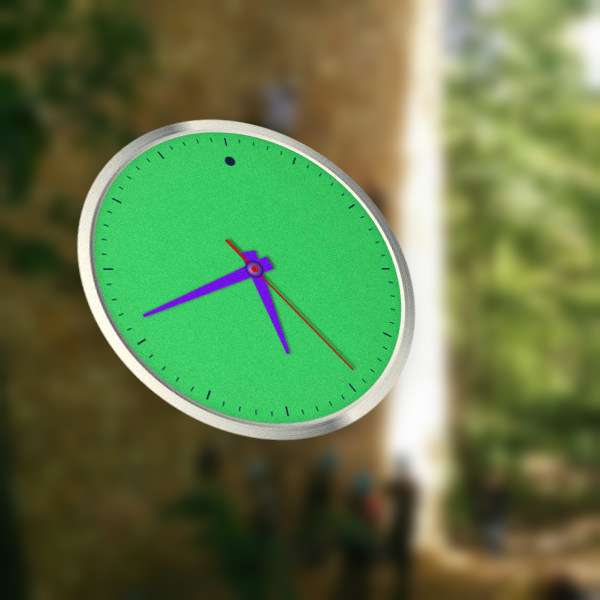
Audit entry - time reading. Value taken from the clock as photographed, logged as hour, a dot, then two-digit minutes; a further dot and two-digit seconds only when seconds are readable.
5.41.24
